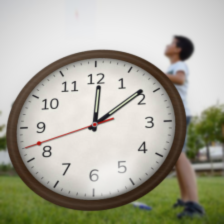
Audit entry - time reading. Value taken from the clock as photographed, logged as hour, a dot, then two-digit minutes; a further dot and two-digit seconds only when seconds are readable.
12.08.42
